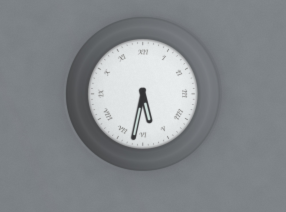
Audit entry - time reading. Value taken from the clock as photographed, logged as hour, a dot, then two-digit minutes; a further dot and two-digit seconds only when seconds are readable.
5.32
